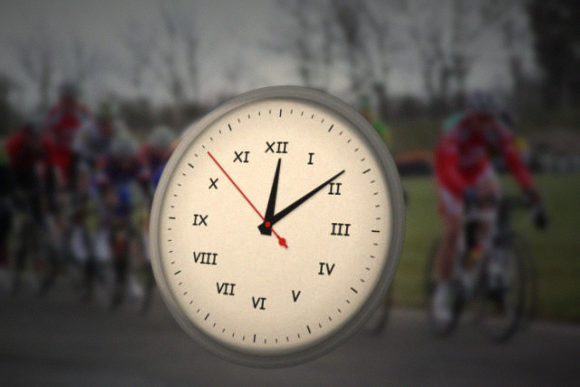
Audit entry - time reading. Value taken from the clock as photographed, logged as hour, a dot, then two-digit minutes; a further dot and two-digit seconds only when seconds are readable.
12.08.52
